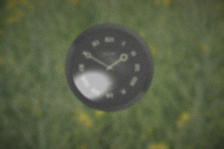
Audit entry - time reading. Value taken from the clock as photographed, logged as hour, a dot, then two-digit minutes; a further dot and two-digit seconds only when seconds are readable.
1.50
